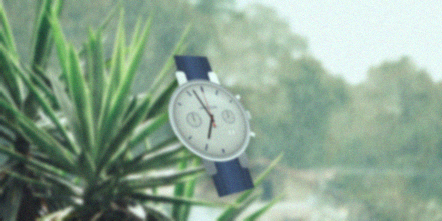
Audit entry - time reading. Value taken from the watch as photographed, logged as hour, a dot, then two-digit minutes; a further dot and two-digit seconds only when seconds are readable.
6.57
